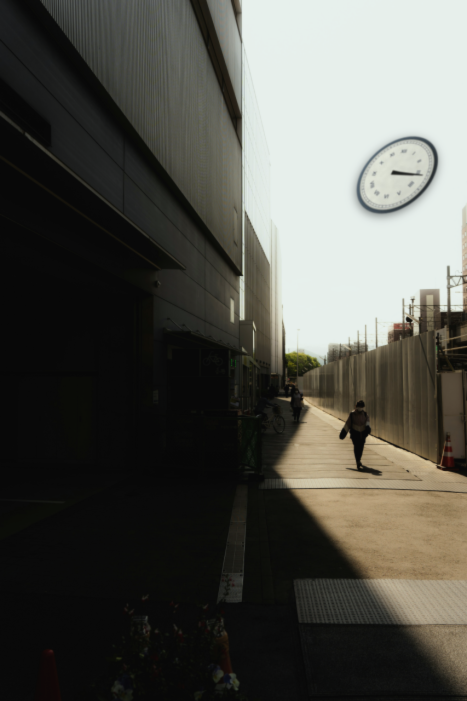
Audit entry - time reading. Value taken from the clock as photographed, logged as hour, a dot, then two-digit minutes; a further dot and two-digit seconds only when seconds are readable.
3.16
